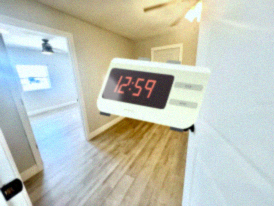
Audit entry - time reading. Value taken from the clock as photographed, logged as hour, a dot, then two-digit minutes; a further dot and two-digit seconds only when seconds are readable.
12.59
